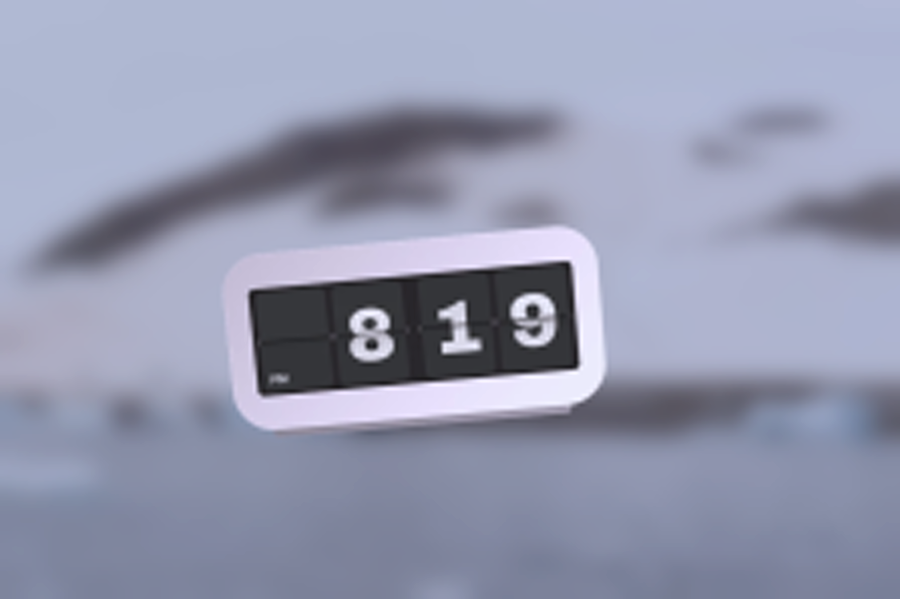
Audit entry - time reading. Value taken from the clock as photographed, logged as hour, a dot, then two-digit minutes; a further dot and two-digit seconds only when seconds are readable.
8.19
